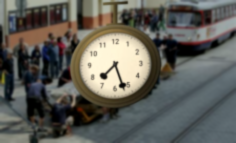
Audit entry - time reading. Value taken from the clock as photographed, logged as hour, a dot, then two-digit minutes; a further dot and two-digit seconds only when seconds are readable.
7.27
